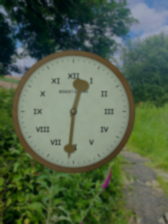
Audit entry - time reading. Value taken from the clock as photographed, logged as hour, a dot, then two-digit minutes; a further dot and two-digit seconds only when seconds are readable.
12.31
